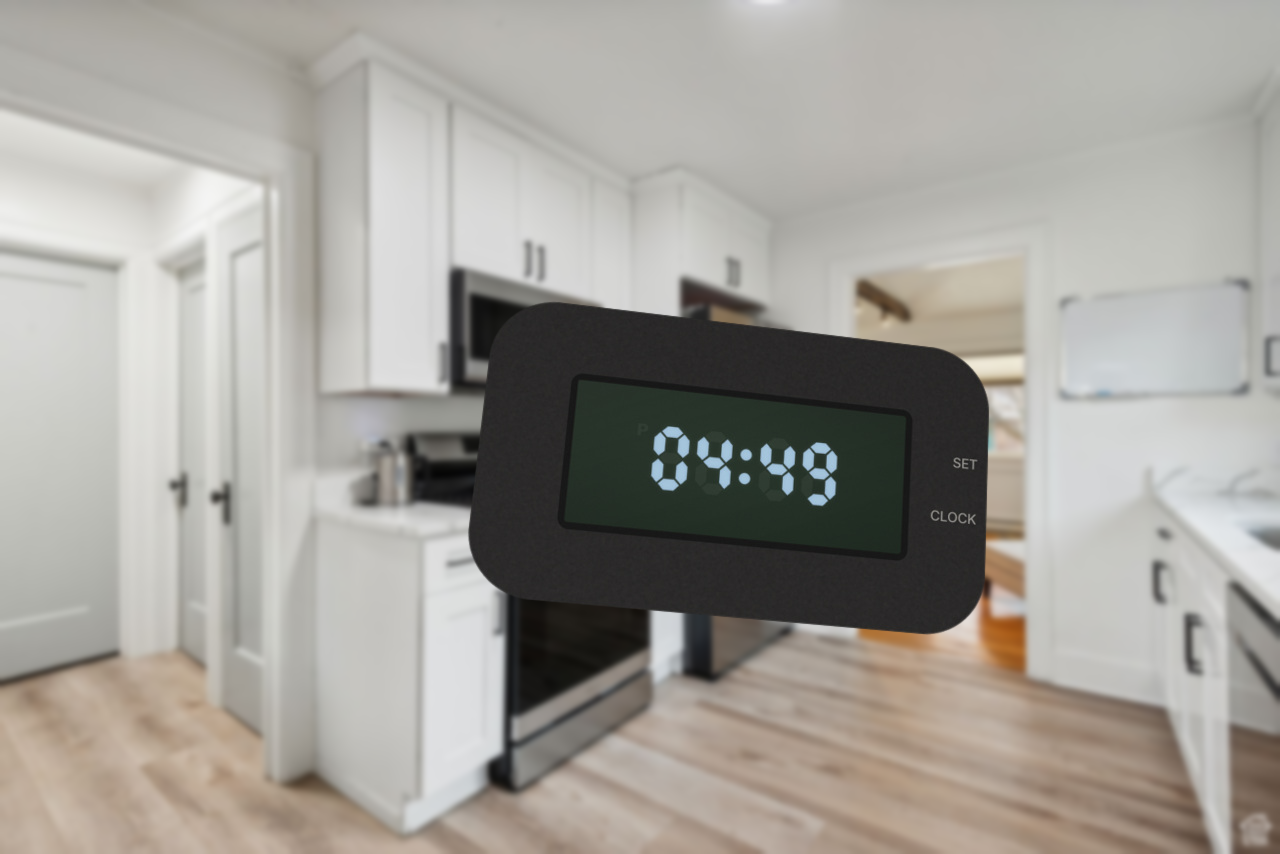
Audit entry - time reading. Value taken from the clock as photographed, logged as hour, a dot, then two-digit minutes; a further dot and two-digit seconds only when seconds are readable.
4.49
